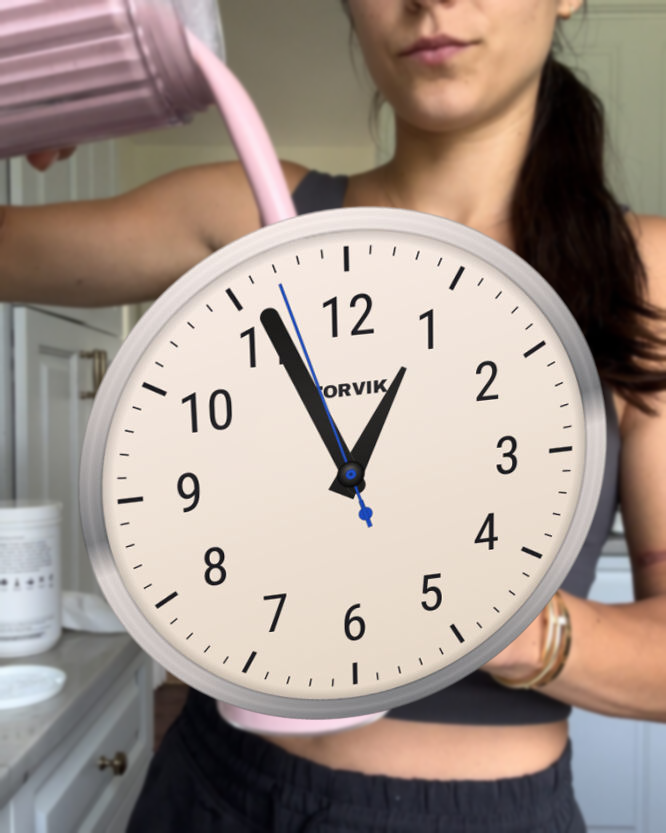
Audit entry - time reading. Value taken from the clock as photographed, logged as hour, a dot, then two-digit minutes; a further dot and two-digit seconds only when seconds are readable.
12.55.57
